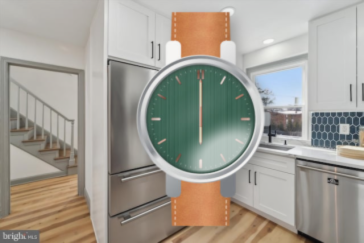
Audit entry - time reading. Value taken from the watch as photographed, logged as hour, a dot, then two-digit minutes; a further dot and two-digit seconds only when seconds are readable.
6.00
